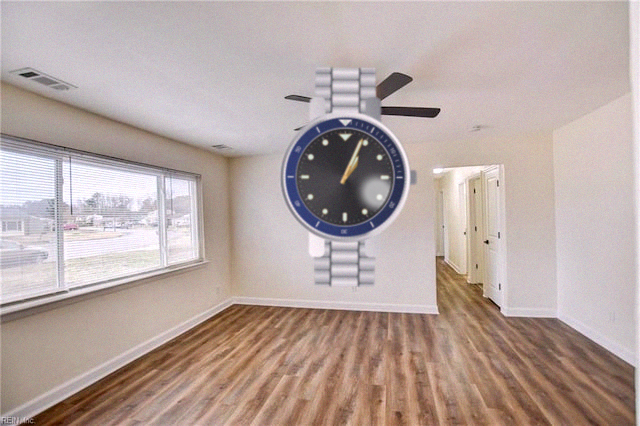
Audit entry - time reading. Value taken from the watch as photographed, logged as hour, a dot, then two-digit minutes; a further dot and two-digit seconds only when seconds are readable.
1.04
